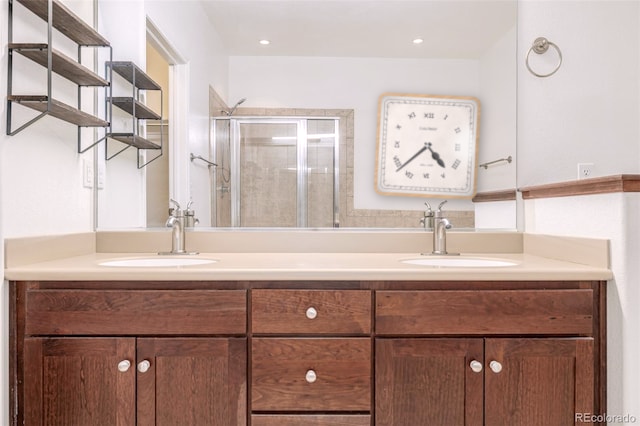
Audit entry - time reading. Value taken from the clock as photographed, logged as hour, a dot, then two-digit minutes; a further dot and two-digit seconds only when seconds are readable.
4.38
